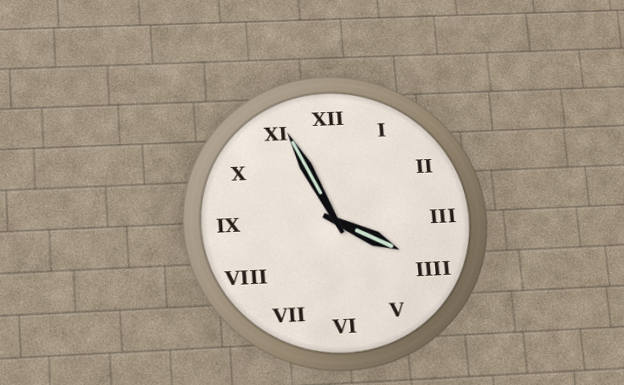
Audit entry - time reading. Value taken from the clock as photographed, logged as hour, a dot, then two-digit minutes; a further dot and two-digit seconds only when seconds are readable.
3.56
